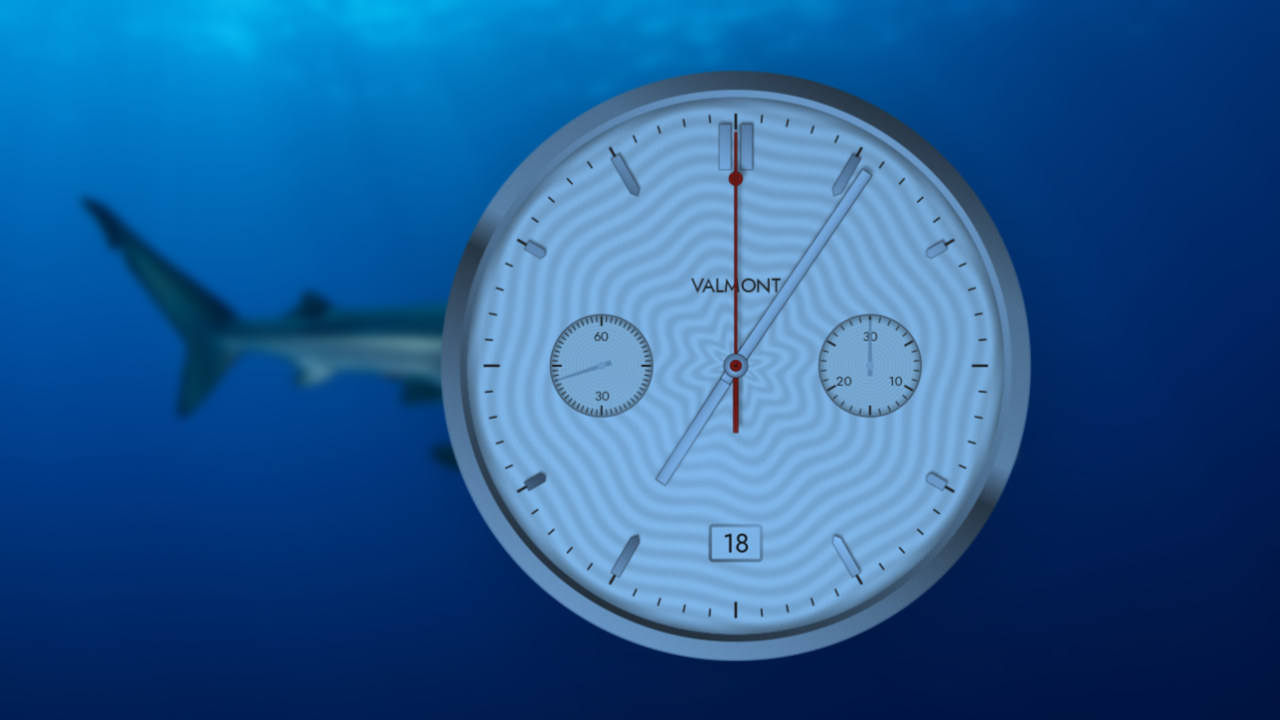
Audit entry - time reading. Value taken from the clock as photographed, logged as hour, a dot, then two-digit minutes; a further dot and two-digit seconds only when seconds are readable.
7.05.42
